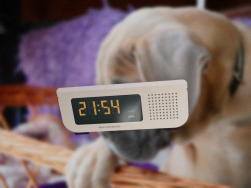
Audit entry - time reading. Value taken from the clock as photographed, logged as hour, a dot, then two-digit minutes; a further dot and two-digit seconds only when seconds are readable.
21.54
